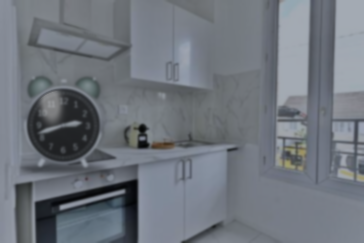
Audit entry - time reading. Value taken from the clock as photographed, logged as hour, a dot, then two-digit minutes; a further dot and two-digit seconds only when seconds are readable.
2.42
